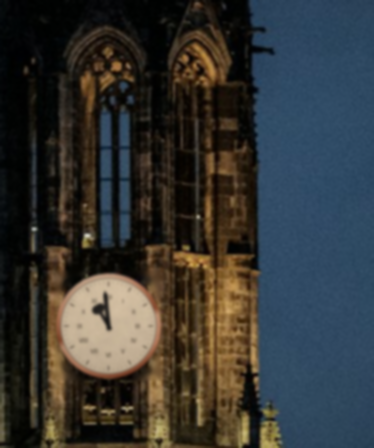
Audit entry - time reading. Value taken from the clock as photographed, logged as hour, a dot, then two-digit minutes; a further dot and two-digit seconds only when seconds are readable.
10.59
